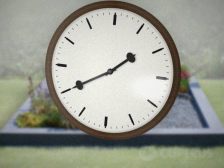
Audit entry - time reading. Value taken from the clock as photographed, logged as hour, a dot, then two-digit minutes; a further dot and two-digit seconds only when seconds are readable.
1.40
